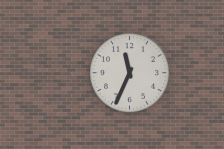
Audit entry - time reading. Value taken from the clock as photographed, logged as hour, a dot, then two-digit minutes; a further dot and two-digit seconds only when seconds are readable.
11.34
